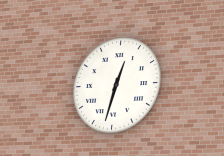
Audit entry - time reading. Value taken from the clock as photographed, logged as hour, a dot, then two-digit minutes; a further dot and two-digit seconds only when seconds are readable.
12.32
